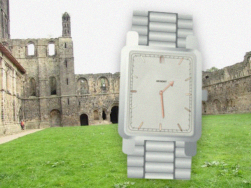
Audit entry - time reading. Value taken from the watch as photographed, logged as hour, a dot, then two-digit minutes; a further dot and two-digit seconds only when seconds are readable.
1.29
